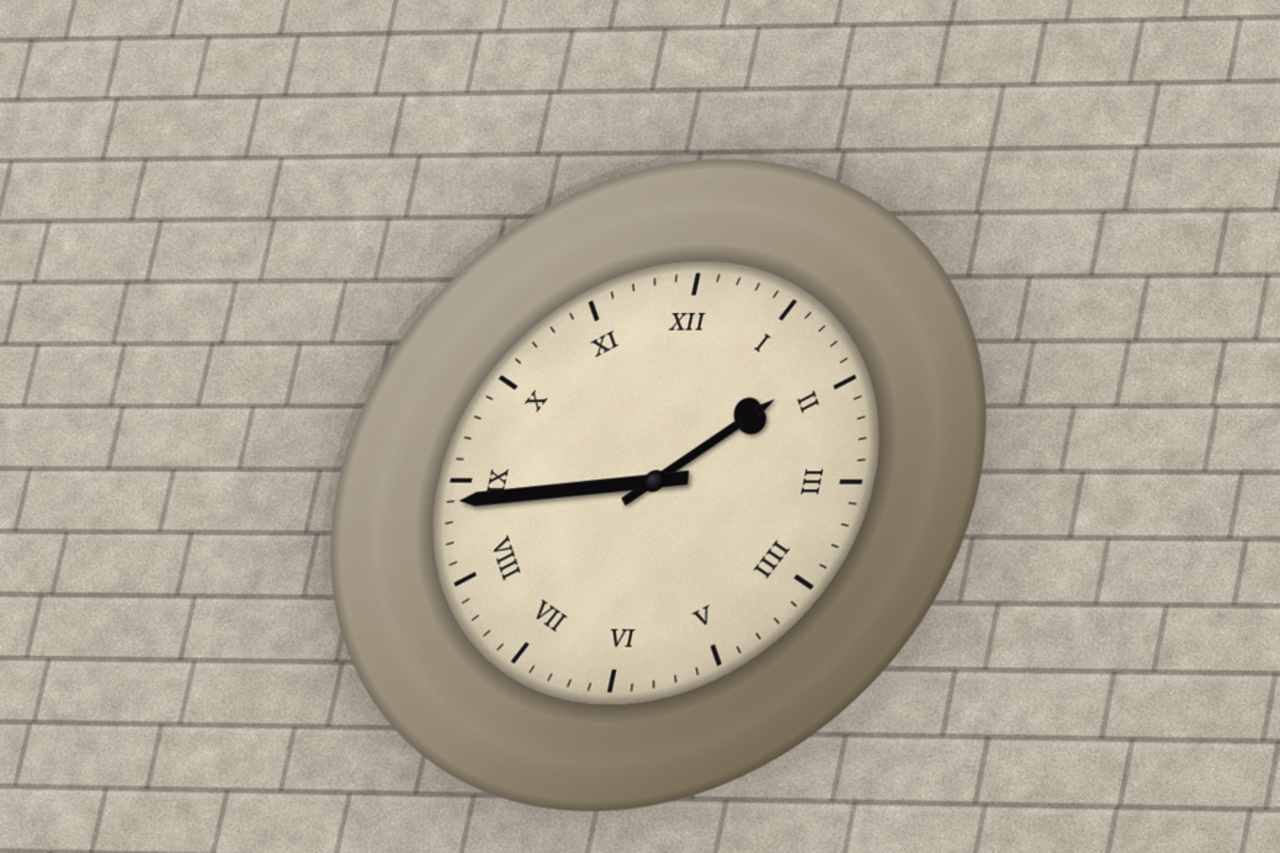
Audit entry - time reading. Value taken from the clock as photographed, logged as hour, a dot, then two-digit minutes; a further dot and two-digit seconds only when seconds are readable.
1.44
